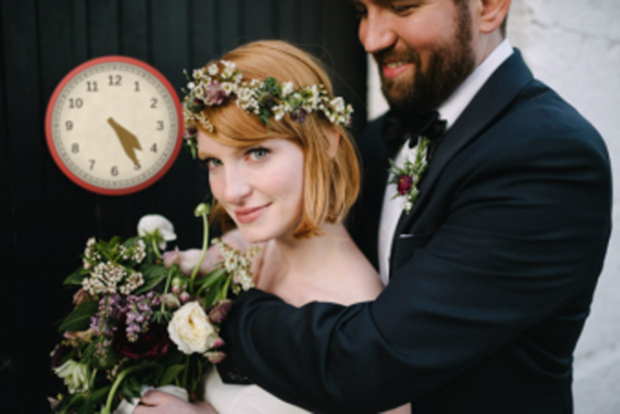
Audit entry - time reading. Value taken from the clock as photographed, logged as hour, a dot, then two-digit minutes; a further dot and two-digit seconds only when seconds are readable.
4.25
